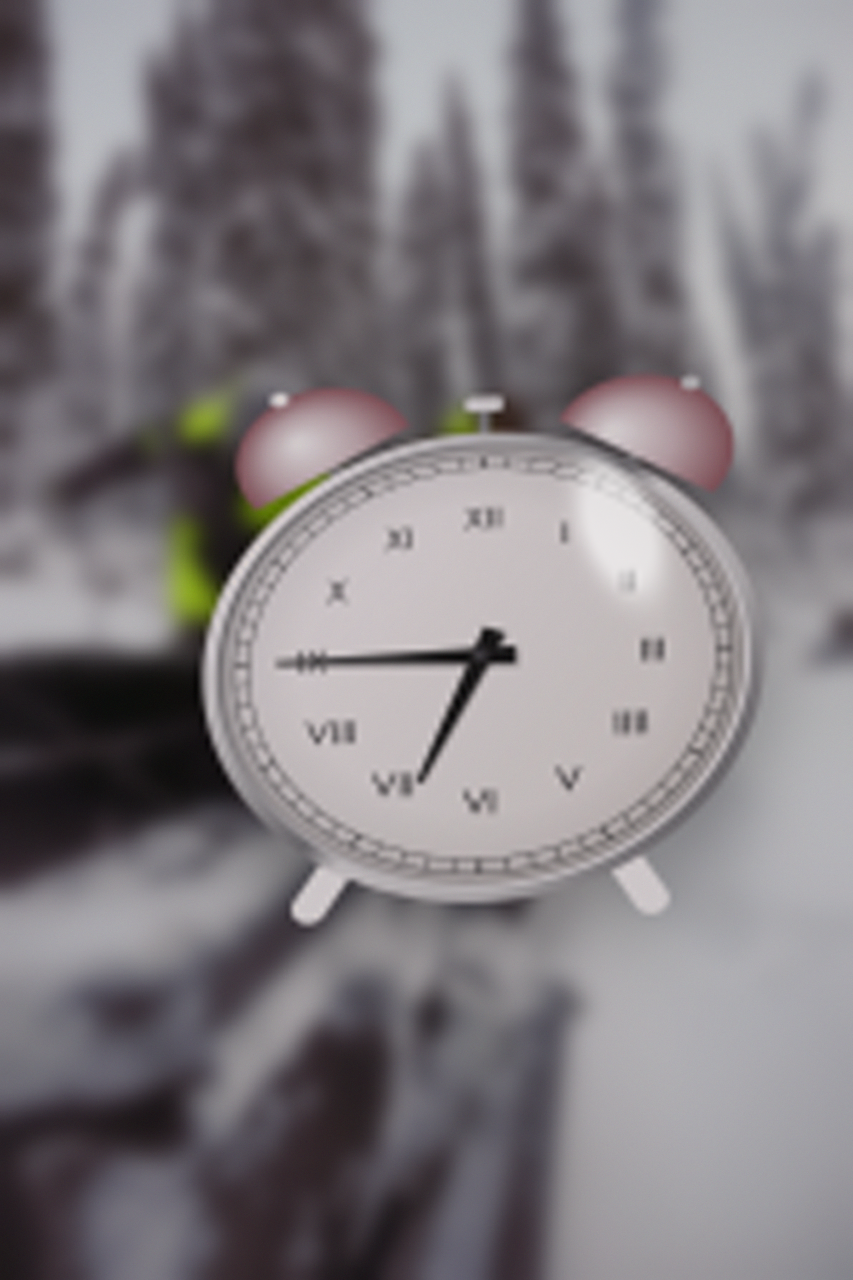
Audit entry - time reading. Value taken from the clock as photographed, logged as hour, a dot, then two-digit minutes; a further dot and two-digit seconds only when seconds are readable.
6.45
